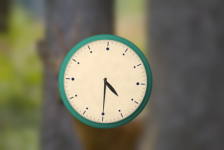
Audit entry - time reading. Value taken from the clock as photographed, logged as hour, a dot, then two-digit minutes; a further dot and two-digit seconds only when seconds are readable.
4.30
